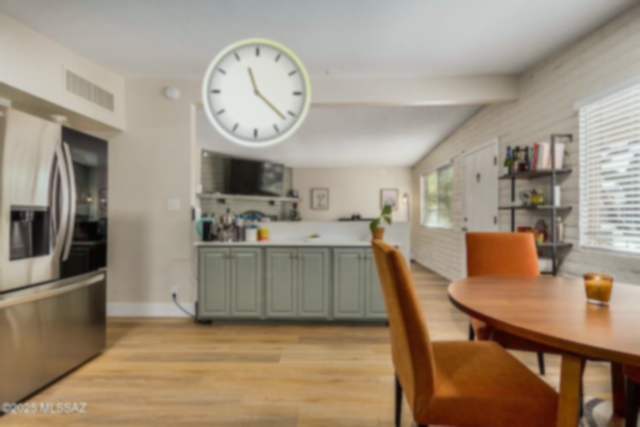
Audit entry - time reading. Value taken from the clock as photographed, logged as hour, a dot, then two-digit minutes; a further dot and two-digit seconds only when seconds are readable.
11.22
